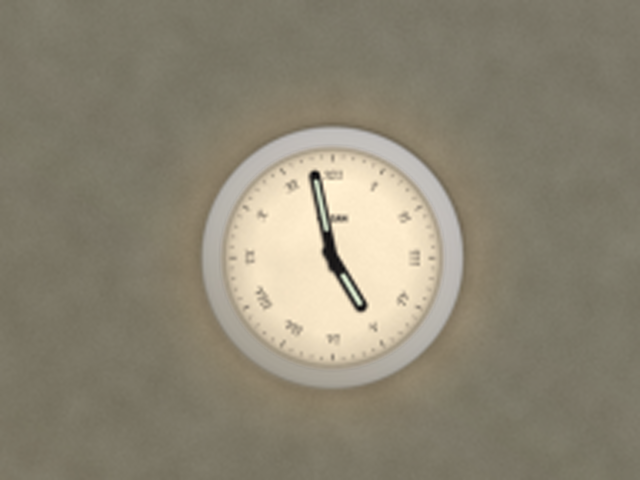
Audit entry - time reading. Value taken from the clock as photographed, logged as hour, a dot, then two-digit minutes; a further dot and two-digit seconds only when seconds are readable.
4.58
